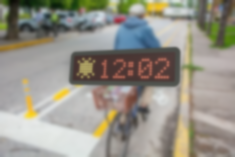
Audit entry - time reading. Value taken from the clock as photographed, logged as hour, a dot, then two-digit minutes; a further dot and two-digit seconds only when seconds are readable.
12.02
